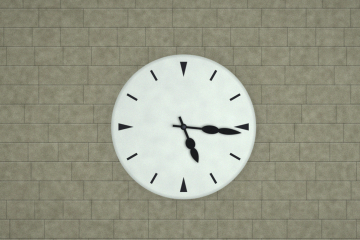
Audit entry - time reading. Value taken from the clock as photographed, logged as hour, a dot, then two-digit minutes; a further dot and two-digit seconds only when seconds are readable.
5.16
